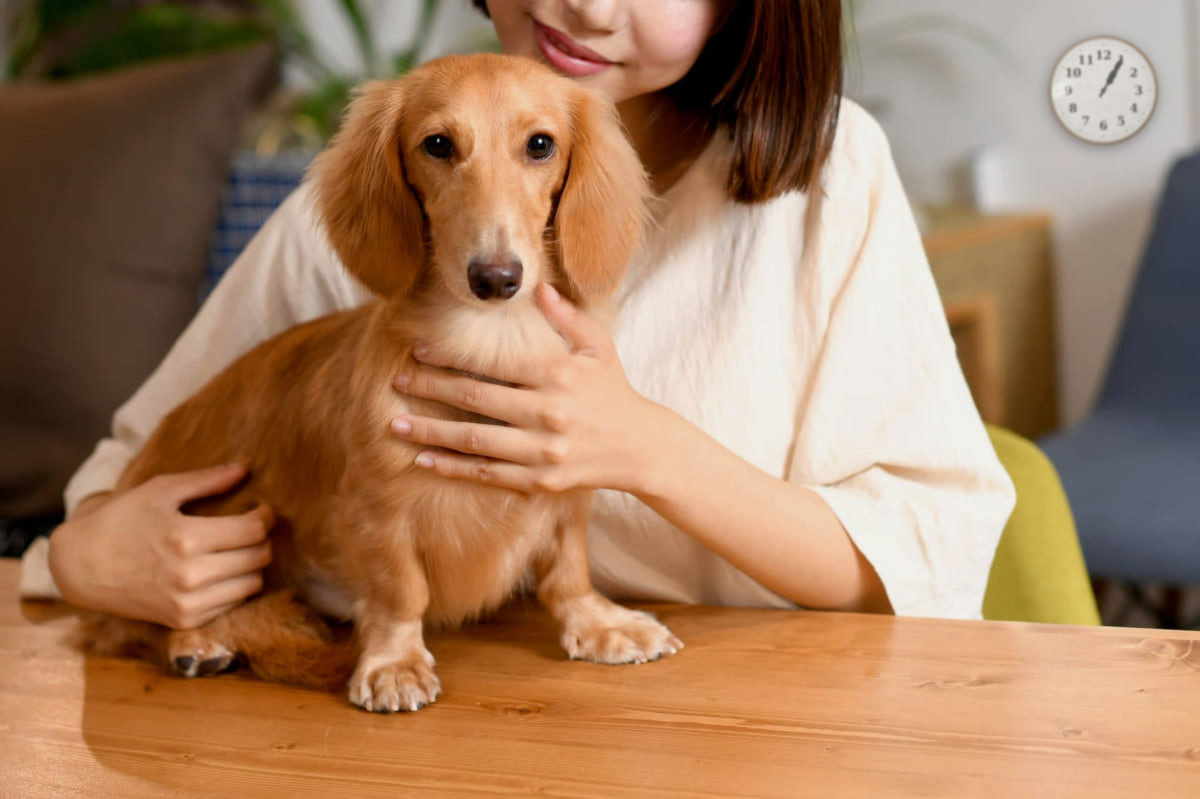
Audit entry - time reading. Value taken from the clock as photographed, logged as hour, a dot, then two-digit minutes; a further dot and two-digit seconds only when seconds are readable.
1.05
